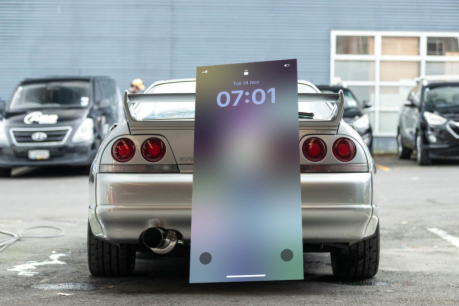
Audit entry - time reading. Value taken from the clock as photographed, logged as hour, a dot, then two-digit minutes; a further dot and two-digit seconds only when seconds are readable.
7.01
